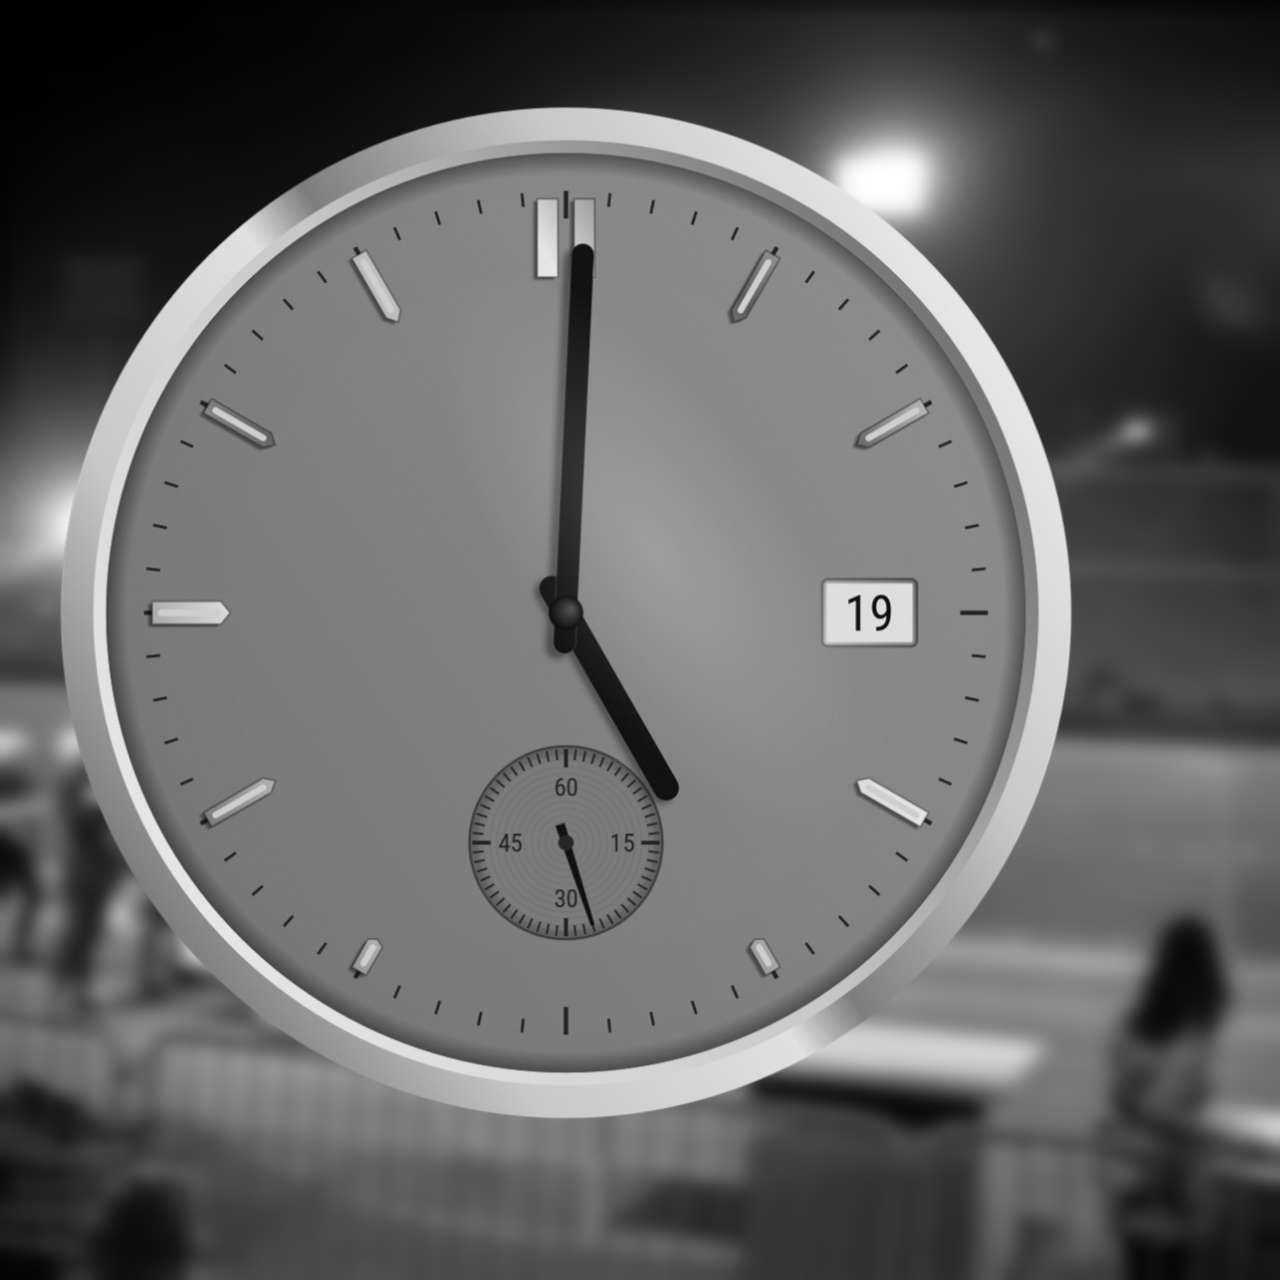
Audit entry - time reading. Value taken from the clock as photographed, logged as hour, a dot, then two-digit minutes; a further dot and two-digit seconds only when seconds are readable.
5.00.27
